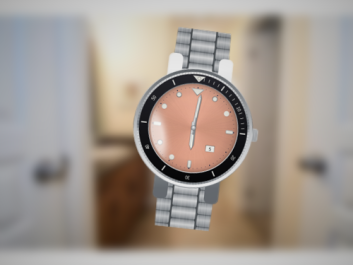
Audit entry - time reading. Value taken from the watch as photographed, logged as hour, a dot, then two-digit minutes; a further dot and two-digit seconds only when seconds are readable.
6.01
